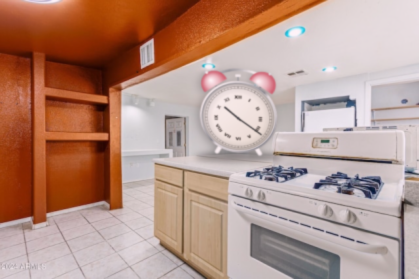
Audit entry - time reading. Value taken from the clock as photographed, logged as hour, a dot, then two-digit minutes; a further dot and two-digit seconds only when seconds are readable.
10.21
